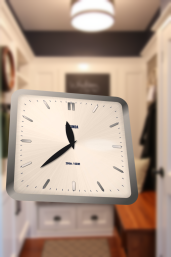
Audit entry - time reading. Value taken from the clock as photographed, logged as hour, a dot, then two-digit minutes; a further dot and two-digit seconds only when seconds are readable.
11.38
